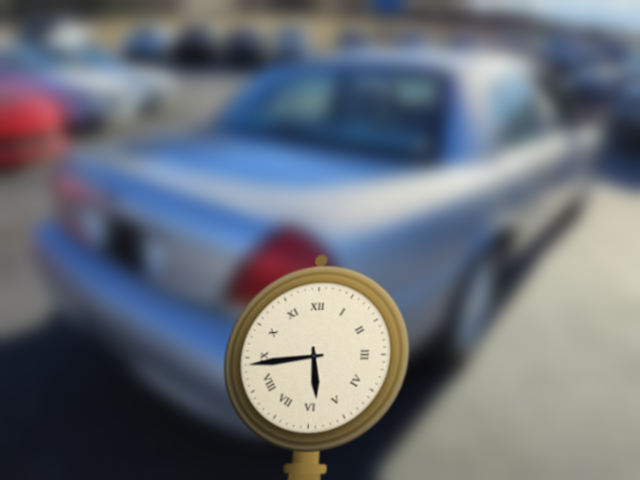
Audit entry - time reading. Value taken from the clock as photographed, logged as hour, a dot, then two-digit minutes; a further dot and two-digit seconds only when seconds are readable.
5.44
